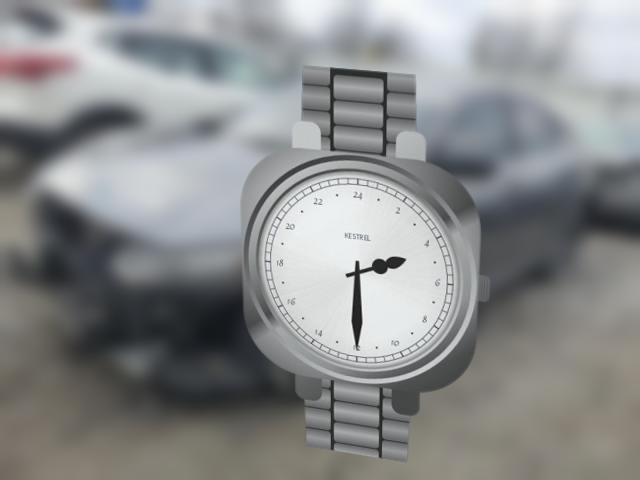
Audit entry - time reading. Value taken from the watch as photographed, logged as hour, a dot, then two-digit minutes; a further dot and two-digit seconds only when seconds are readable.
4.30
